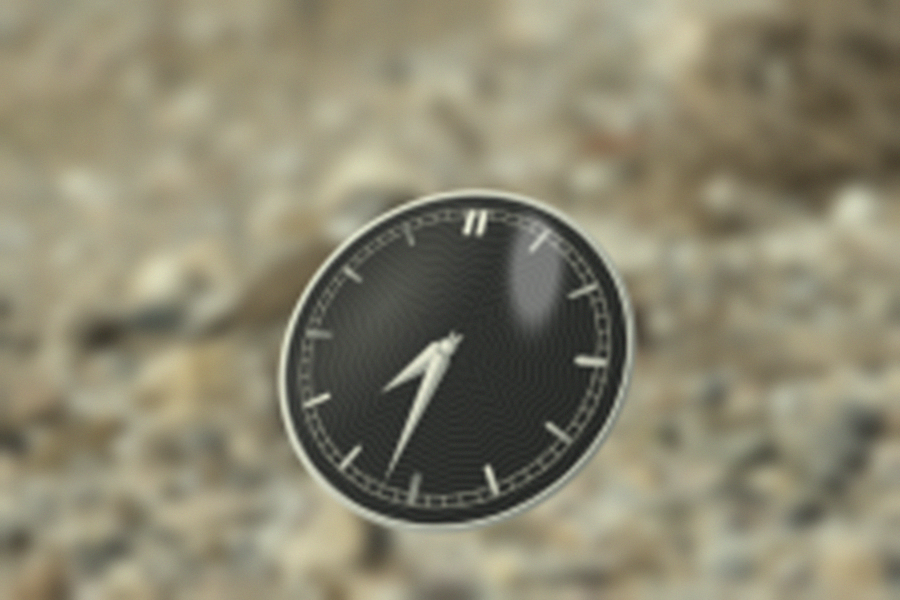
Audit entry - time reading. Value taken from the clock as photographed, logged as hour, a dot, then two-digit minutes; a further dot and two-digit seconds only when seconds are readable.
7.32
